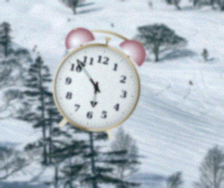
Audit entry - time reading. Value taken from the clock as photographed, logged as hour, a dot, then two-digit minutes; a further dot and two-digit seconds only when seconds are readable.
5.52
